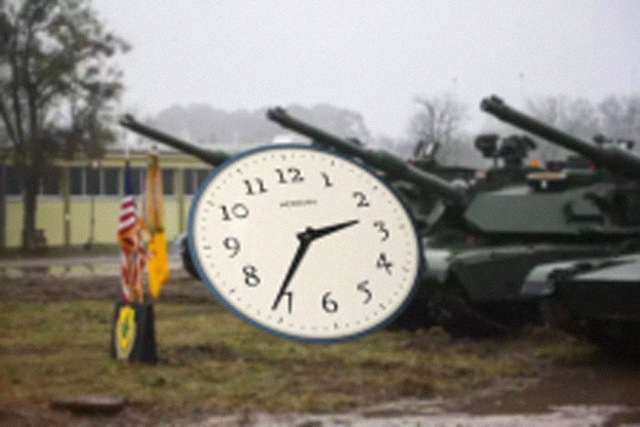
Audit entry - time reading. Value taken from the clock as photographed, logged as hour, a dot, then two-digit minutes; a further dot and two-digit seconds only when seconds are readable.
2.36
